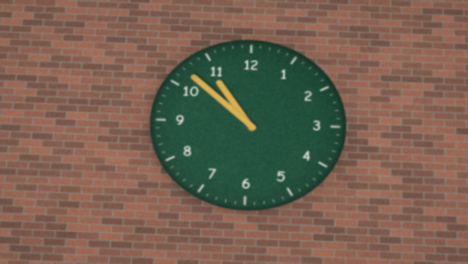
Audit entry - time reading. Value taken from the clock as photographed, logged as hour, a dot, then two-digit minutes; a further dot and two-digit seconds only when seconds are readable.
10.52
